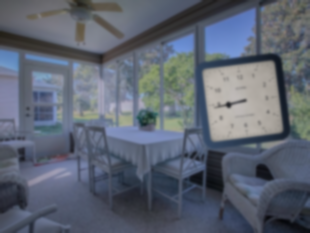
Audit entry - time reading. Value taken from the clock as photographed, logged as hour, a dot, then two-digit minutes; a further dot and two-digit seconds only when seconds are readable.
8.44
